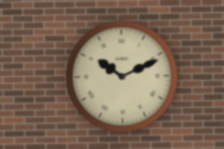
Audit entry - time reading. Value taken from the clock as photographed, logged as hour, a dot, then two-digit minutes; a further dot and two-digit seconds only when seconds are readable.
10.11
